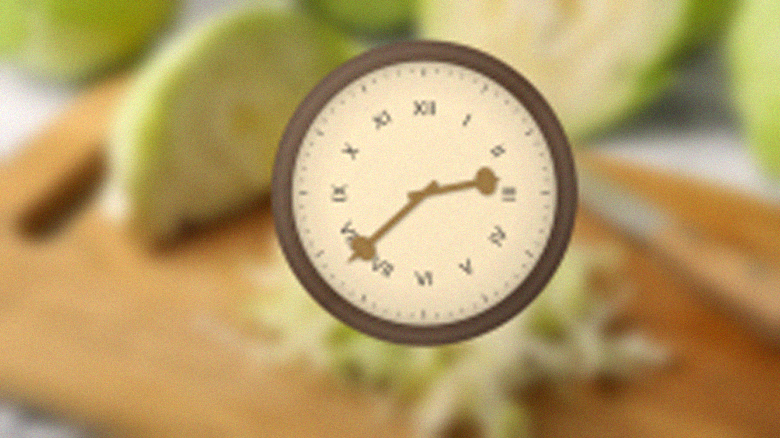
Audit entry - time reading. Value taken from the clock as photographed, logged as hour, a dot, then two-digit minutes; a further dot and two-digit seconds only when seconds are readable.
2.38
